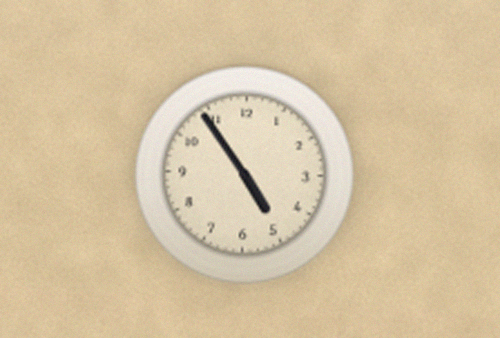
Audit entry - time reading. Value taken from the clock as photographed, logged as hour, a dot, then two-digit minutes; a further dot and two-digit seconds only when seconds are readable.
4.54
